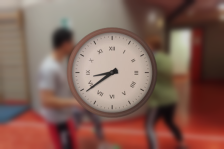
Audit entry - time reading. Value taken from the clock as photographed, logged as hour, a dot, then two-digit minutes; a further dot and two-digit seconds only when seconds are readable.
8.39
